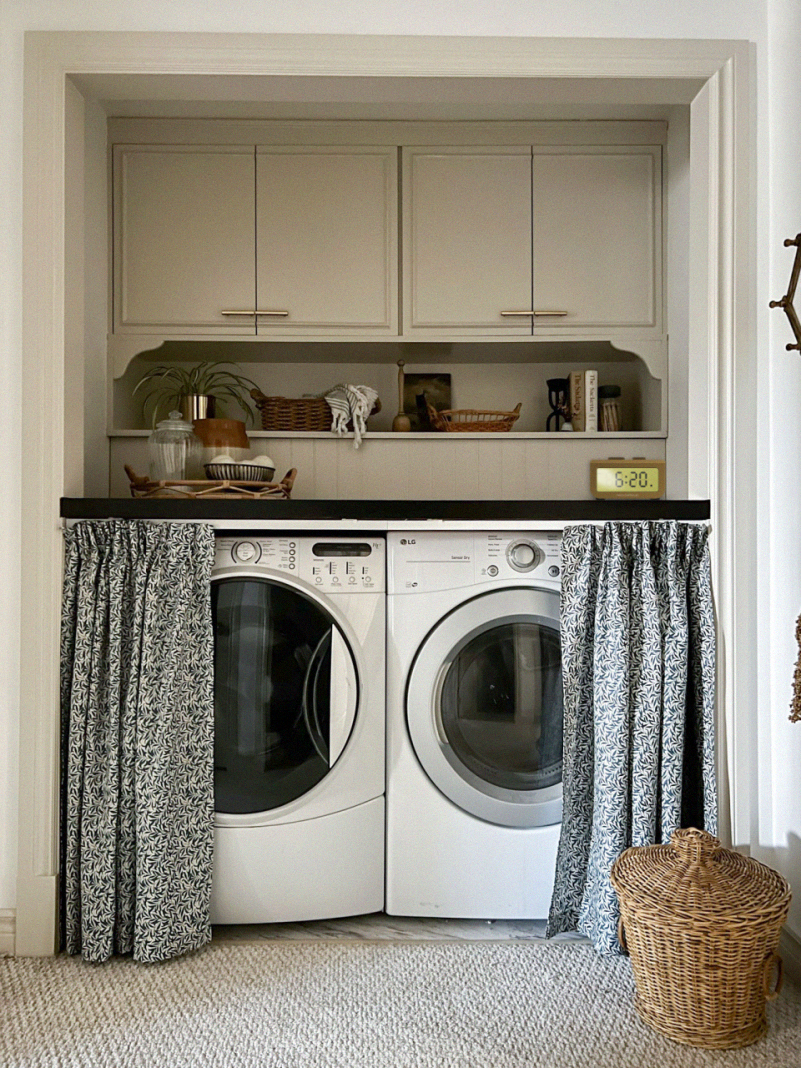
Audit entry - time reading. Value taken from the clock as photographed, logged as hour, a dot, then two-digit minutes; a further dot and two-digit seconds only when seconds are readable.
6.20
